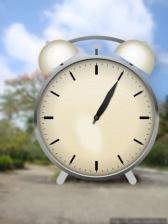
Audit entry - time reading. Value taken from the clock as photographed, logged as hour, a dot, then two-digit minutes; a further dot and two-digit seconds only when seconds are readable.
1.05
